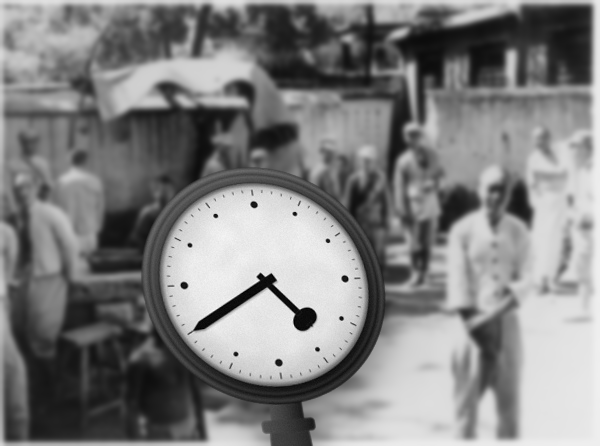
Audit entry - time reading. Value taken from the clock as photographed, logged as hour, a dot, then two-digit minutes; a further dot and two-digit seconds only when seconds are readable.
4.40
